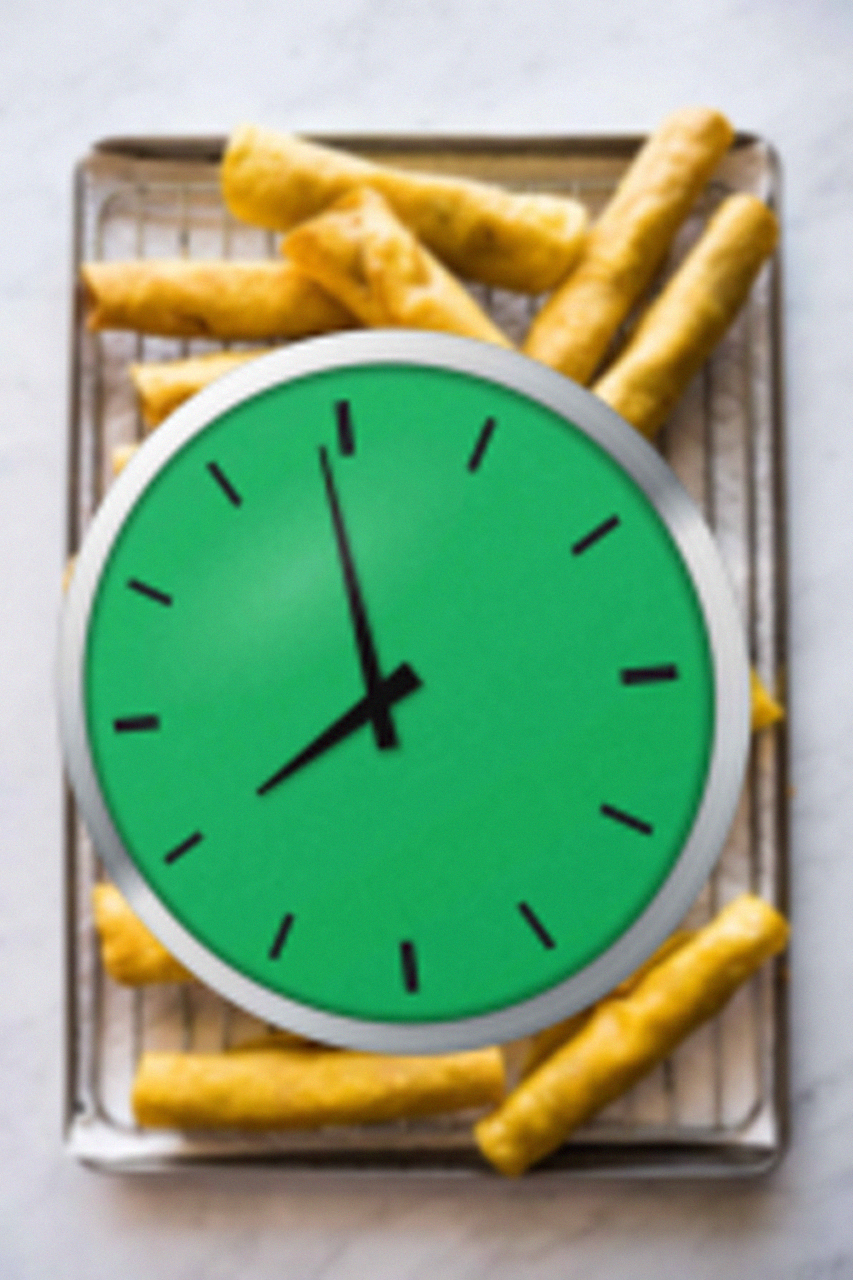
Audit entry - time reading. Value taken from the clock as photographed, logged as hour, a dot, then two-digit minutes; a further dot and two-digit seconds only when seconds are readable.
7.59
